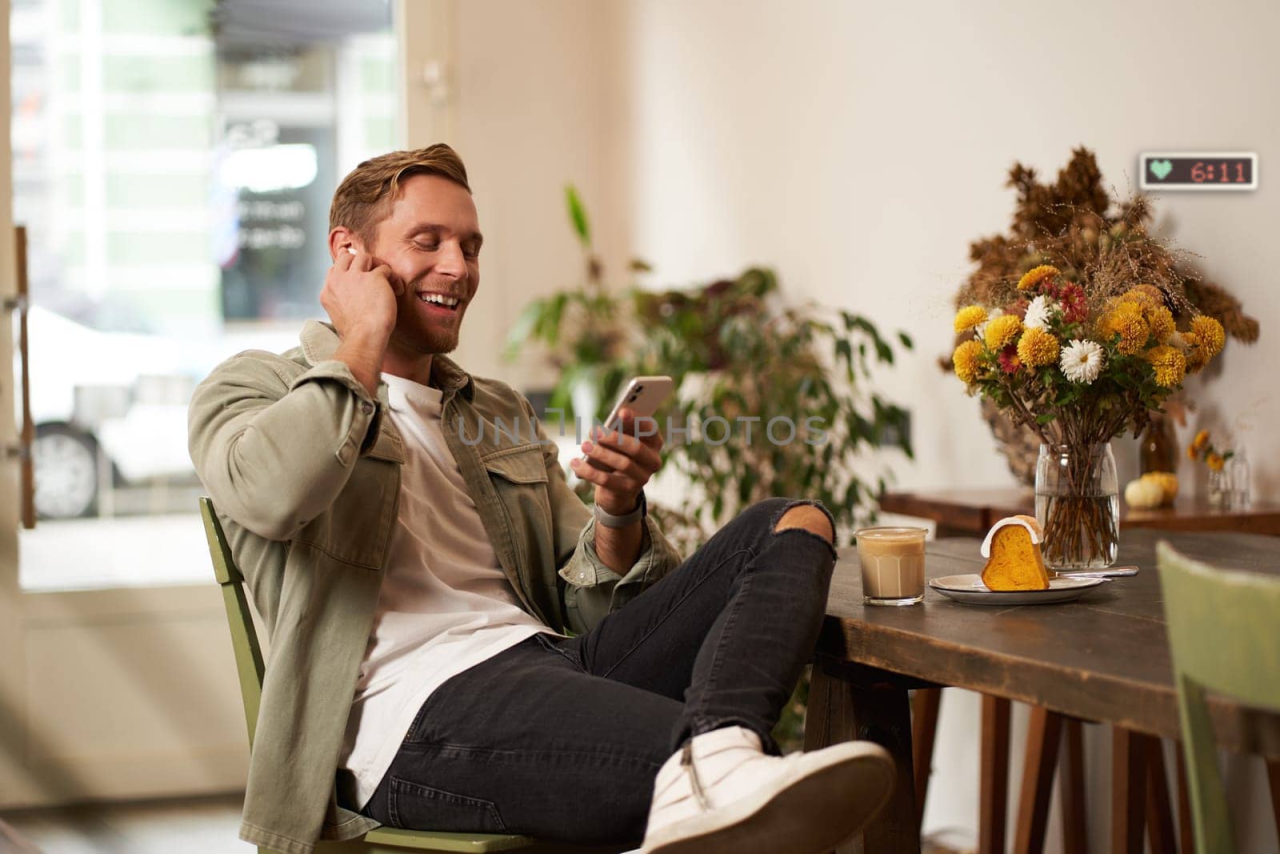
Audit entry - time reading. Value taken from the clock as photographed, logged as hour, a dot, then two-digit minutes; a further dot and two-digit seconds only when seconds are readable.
6.11
